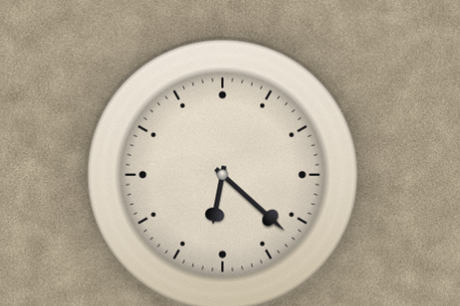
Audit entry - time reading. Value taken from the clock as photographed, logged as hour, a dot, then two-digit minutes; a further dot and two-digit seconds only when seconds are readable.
6.22
